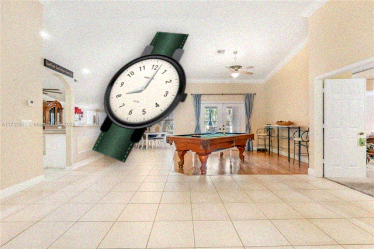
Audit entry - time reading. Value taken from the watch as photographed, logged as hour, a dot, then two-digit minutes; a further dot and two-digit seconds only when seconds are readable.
8.02
